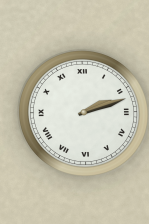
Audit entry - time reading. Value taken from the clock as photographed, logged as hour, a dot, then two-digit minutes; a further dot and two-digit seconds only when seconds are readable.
2.12
